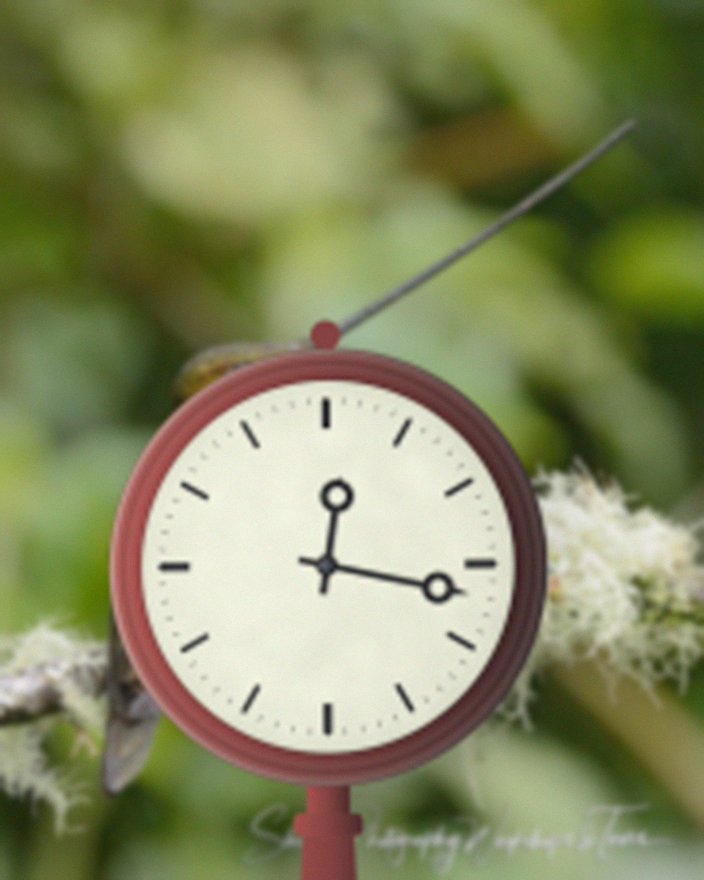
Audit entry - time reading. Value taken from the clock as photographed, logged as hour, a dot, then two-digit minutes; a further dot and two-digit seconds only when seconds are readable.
12.17
